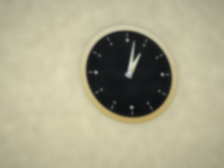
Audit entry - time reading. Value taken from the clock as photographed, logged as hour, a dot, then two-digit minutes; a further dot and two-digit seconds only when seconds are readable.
1.02
